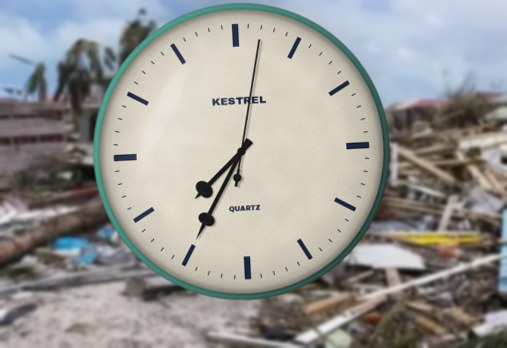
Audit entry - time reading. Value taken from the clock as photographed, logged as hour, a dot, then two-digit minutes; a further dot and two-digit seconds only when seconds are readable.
7.35.02
